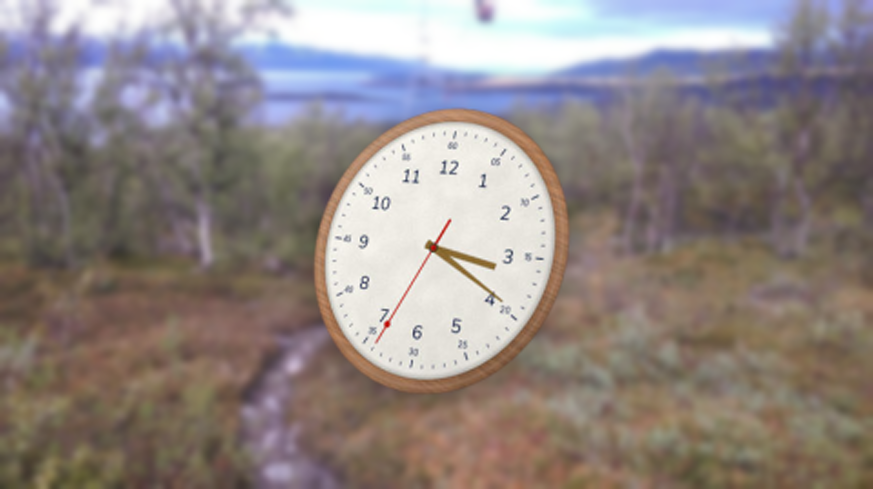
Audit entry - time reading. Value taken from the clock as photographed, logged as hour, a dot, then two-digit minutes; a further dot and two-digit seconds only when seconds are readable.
3.19.34
